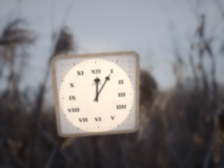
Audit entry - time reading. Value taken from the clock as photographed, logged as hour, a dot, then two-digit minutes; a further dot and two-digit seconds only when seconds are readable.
12.05
